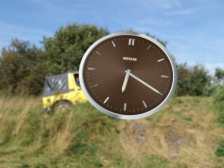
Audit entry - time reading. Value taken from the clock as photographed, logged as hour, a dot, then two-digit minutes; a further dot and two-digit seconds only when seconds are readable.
6.20
